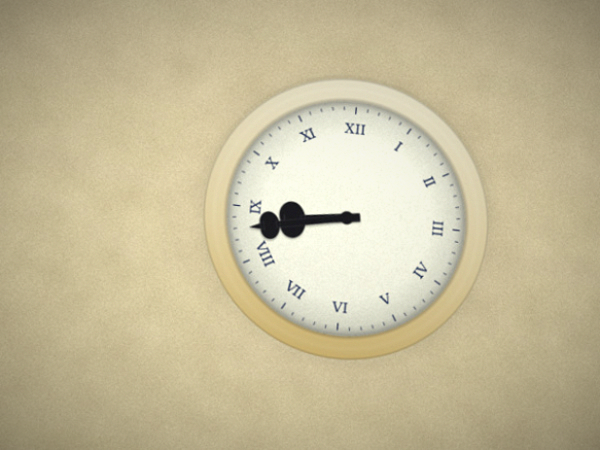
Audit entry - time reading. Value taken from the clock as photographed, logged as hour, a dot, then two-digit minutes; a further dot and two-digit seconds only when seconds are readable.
8.43
